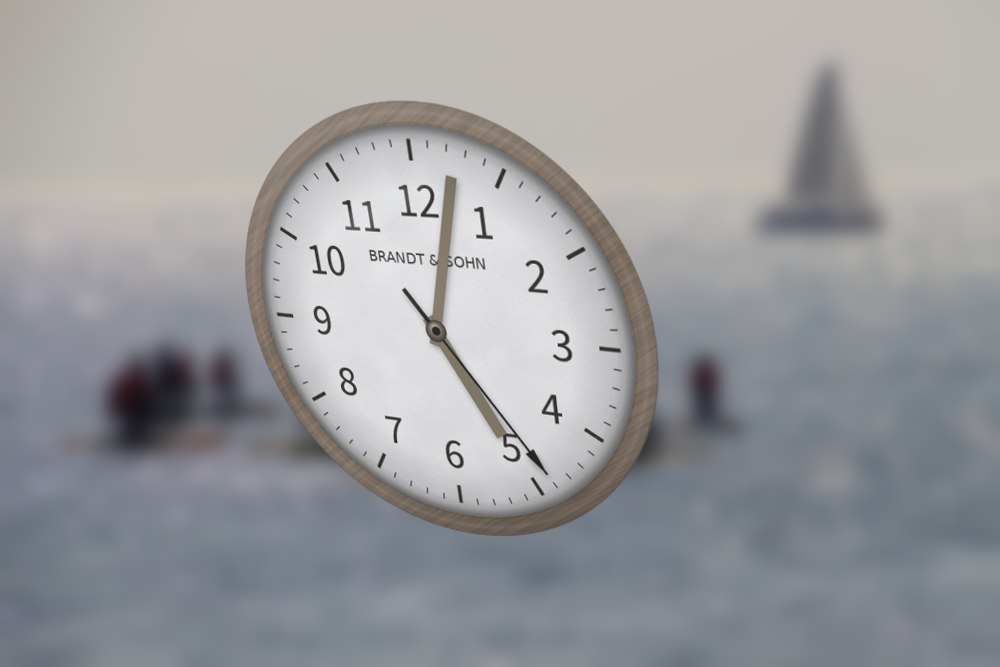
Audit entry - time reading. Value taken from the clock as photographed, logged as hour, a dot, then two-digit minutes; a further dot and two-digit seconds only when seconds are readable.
5.02.24
